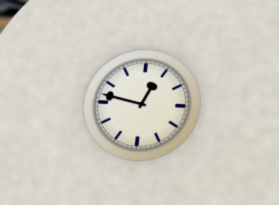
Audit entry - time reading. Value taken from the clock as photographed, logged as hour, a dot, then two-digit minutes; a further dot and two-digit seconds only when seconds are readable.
12.47
